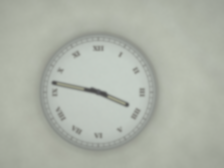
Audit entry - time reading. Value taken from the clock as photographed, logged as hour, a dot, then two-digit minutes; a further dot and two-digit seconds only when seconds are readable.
3.47
